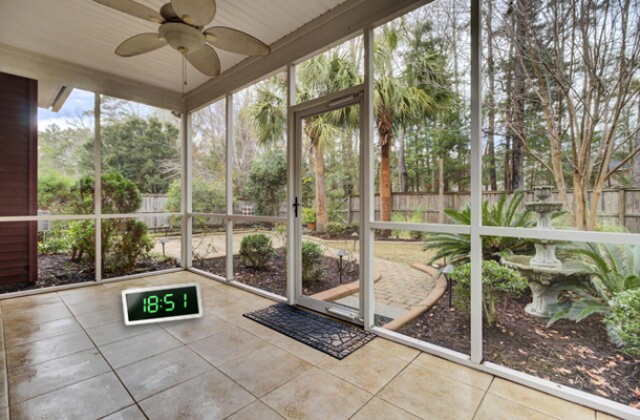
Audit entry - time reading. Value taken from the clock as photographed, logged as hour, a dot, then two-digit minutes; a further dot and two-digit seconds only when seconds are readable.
18.51
